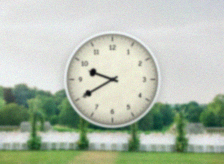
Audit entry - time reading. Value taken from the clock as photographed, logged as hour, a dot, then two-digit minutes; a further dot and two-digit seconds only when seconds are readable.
9.40
